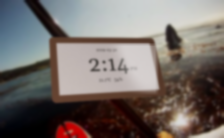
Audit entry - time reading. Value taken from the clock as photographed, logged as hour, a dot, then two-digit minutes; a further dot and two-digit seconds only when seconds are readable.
2.14
